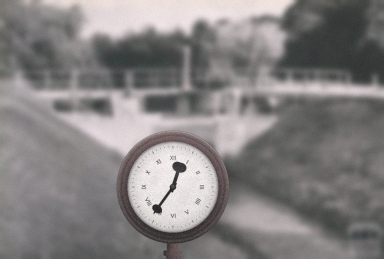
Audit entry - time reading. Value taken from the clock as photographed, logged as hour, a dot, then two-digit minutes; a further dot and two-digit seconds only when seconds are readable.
12.36
